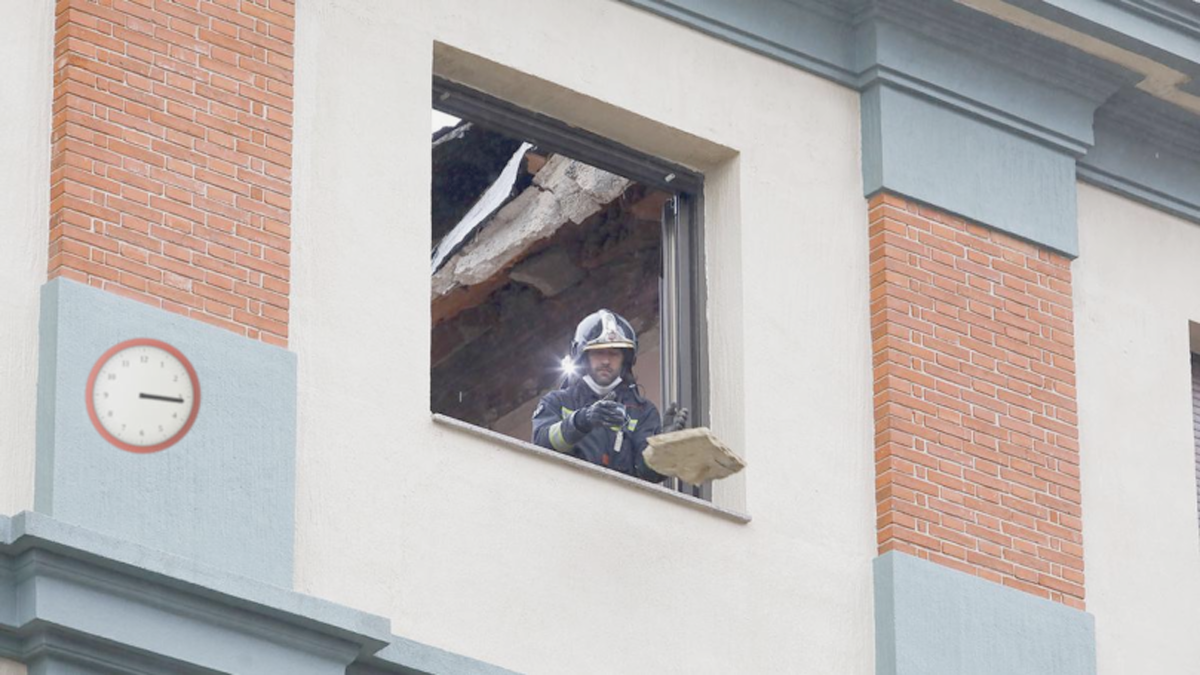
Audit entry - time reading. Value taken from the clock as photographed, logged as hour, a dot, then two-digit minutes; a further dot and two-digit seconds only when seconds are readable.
3.16
